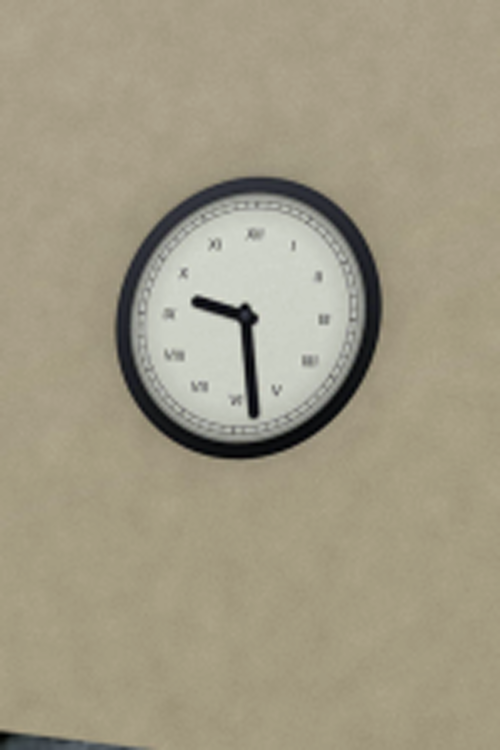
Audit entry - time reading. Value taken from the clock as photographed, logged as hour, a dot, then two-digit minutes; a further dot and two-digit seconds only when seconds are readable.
9.28
